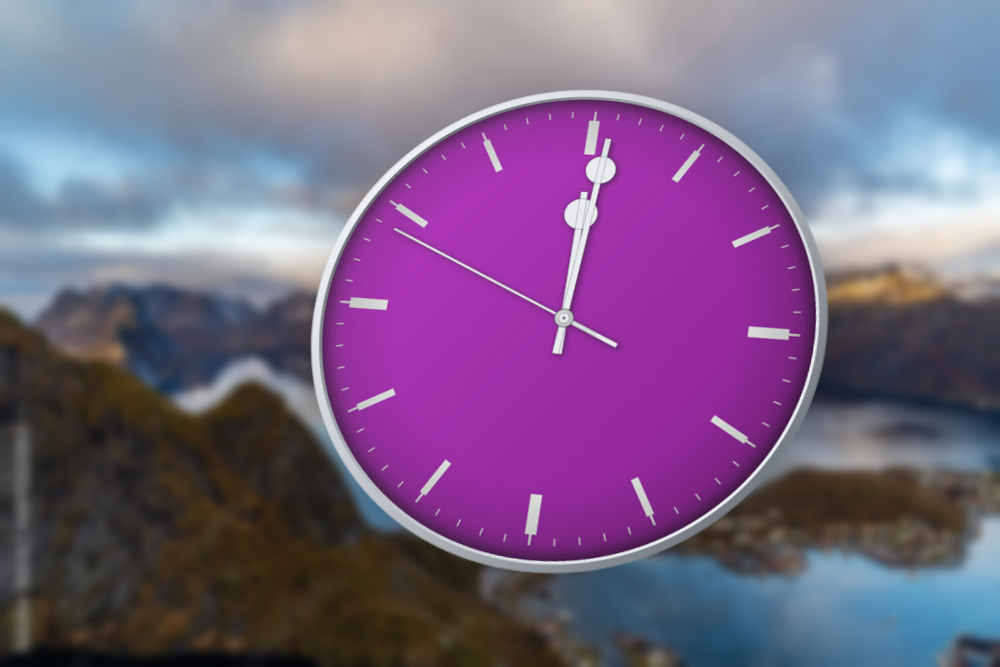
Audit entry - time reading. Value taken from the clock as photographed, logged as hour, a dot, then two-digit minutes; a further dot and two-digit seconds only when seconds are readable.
12.00.49
